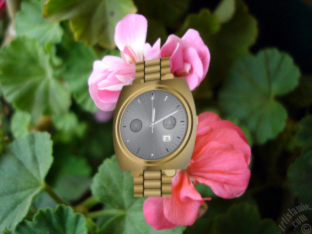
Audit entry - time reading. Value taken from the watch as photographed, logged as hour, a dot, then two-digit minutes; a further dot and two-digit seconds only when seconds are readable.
12.11
